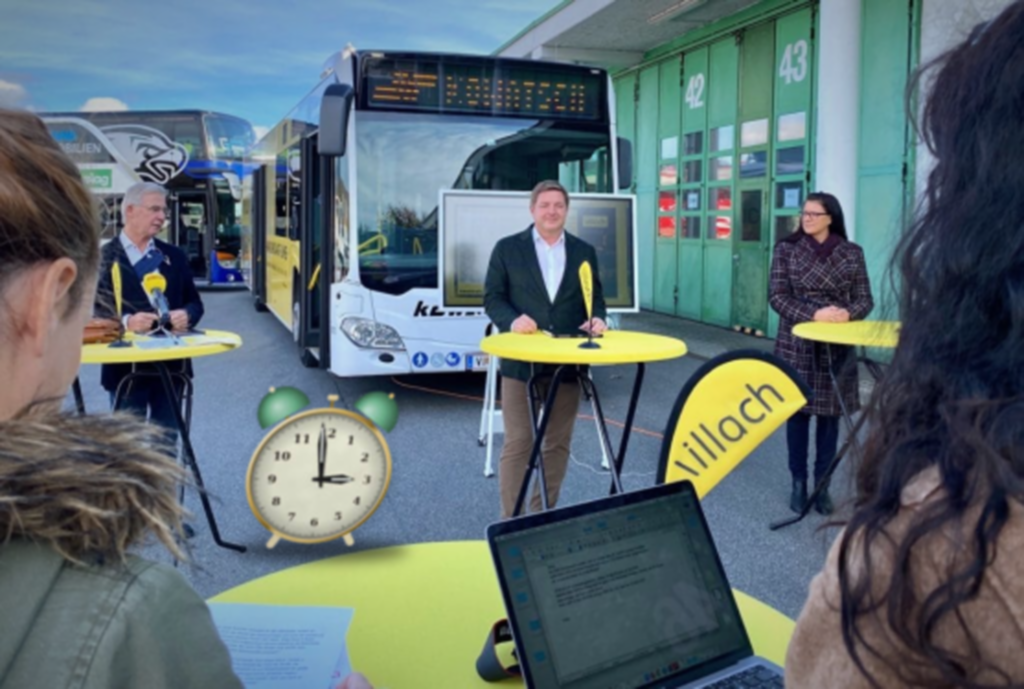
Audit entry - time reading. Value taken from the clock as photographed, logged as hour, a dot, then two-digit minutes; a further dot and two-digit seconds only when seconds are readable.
2.59
